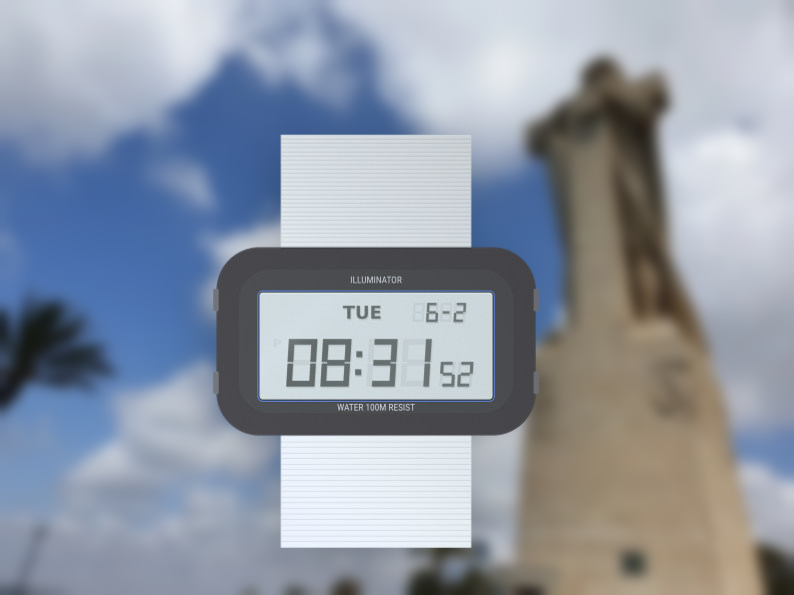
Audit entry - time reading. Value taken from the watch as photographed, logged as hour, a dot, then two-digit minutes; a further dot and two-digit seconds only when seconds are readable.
8.31.52
